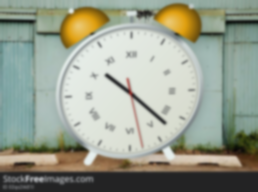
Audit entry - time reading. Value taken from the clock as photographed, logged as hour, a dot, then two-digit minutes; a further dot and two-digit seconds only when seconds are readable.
10.22.28
